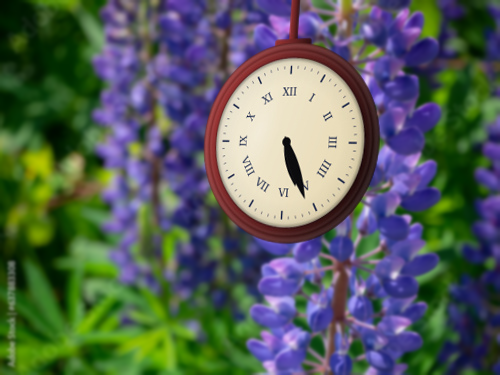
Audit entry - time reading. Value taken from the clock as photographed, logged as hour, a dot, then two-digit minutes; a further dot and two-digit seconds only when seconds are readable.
5.26
